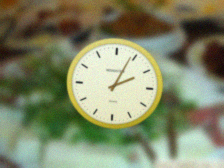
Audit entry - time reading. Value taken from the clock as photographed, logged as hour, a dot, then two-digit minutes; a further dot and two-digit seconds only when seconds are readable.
2.04
